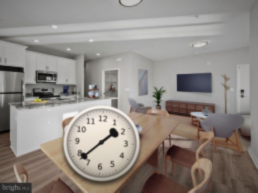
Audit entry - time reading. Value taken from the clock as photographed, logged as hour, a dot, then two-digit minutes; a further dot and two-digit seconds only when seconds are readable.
1.38
